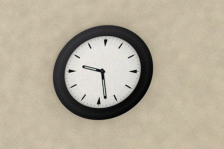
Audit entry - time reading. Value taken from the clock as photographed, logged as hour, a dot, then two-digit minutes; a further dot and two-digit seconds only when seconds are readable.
9.28
